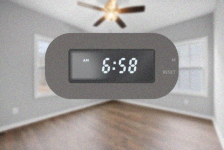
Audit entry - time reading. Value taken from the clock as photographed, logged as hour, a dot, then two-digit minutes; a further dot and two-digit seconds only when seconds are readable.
6.58
